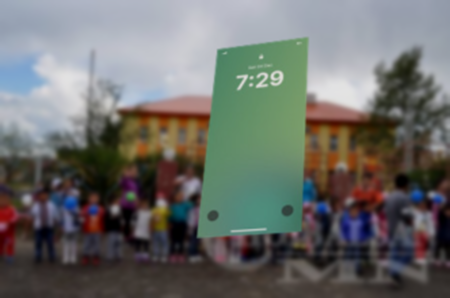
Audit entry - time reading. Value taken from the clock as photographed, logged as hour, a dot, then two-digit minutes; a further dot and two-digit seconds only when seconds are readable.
7.29
